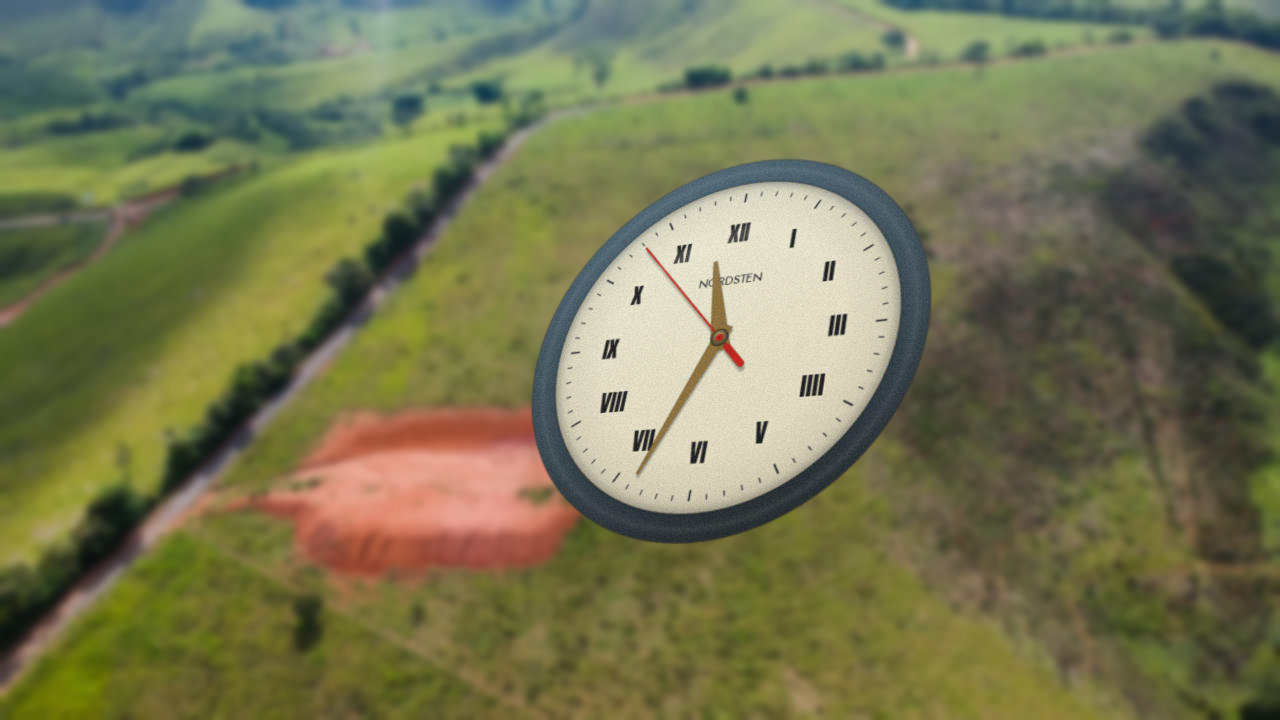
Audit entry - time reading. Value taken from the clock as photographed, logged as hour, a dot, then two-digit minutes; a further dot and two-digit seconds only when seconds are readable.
11.33.53
